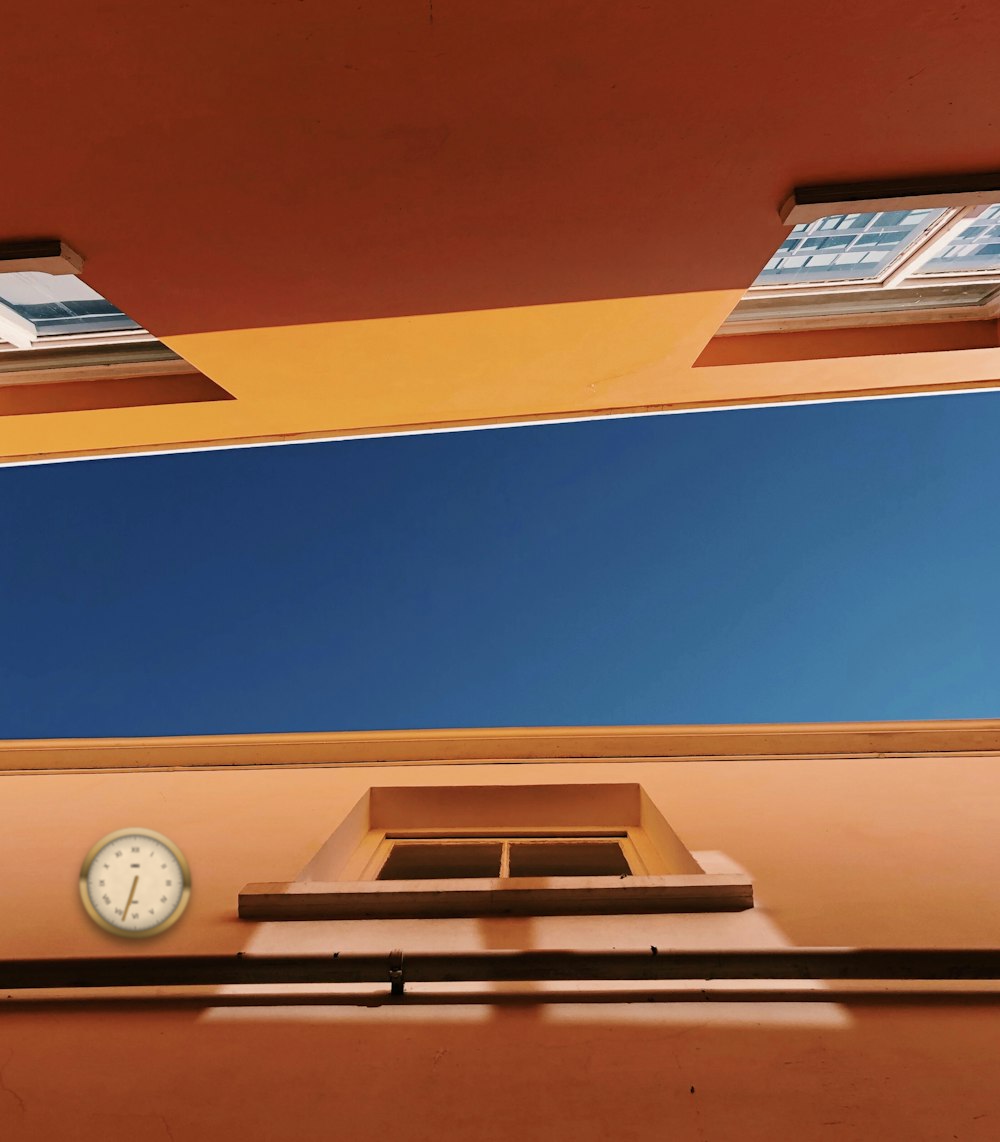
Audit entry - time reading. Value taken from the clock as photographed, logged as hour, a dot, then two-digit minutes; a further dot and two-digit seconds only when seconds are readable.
6.33
